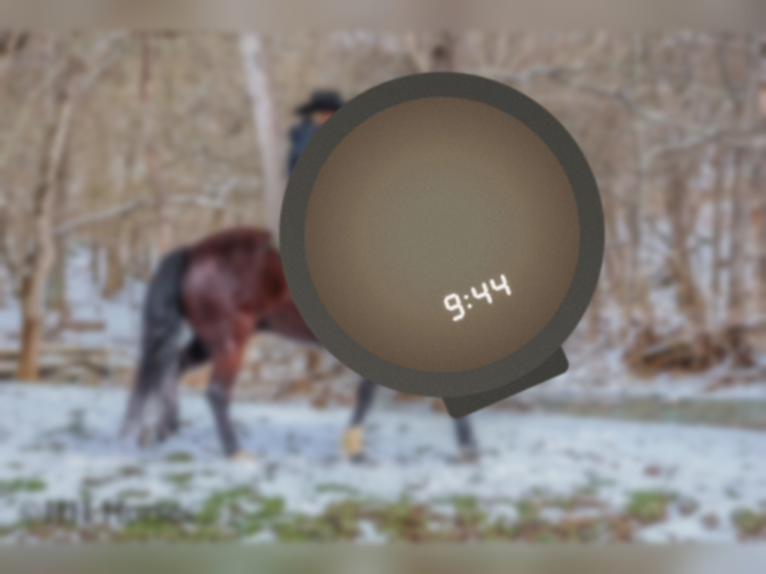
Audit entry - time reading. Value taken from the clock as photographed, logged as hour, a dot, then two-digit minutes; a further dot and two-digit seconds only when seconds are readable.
9.44
